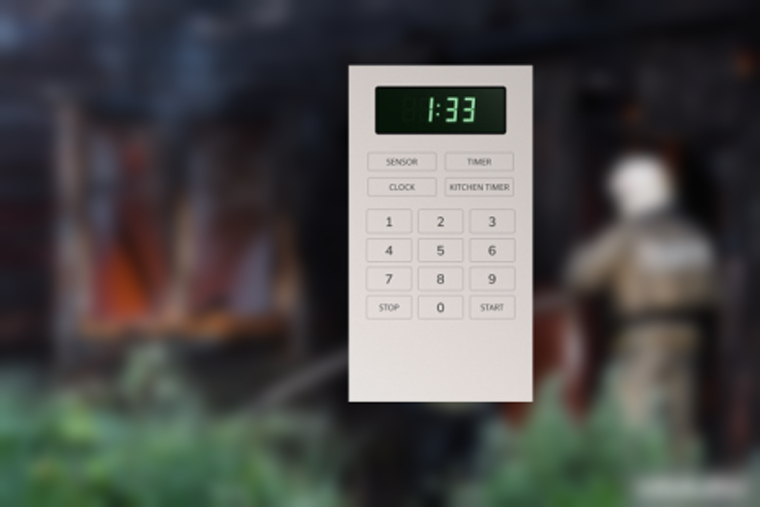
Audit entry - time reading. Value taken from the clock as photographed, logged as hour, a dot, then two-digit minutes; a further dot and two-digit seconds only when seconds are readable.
1.33
